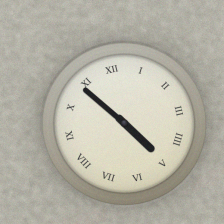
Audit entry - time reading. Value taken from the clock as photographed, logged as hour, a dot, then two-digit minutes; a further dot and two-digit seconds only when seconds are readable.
4.54
